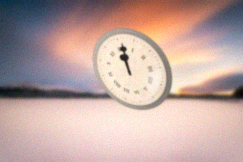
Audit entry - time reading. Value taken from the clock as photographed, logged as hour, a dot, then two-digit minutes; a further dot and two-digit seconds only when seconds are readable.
12.01
